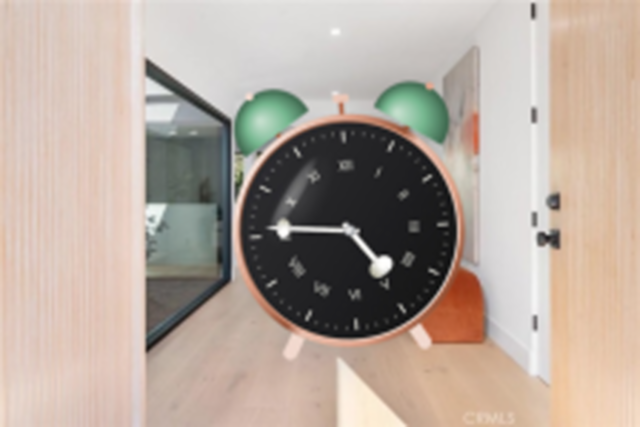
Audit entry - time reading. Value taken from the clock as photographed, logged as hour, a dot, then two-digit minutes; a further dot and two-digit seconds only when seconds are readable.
4.46
